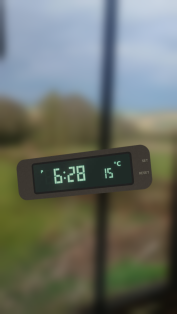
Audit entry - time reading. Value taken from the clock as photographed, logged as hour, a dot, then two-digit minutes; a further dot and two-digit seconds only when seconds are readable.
6.28
